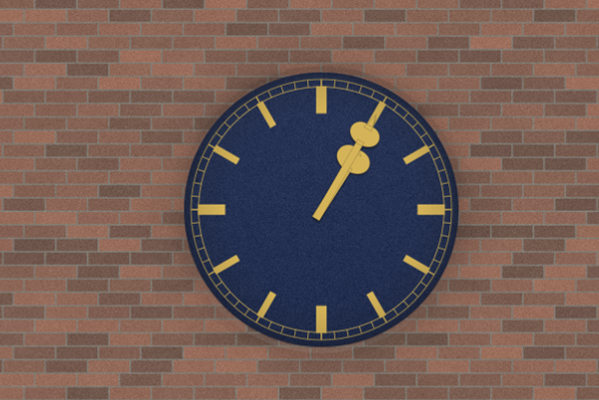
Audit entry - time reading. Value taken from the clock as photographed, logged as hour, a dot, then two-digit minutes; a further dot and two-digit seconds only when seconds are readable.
1.05
